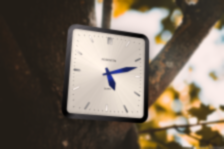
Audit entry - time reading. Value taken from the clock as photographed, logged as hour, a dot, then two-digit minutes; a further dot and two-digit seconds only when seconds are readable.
5.12
